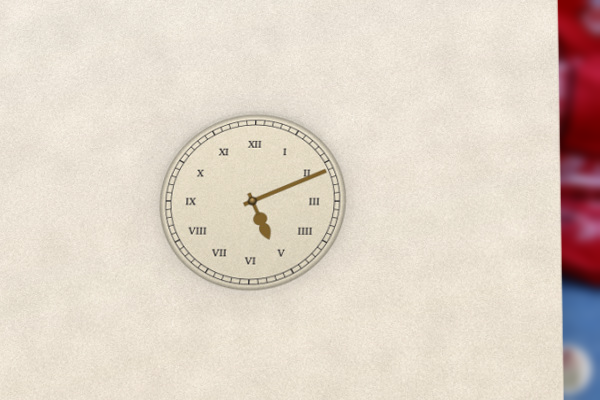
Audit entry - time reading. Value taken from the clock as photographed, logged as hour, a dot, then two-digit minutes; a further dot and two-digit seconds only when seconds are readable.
5.11
